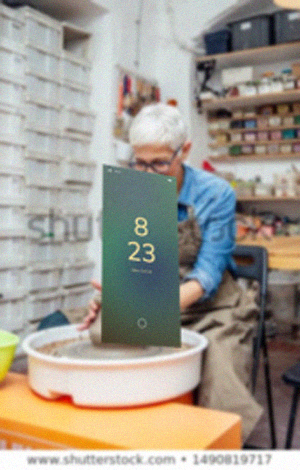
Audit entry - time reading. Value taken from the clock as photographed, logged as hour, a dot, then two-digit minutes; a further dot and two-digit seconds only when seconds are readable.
8.23
